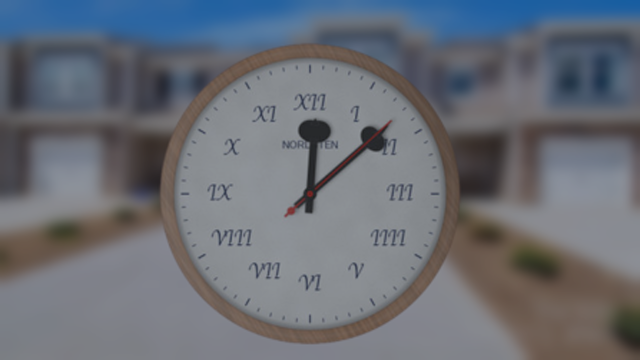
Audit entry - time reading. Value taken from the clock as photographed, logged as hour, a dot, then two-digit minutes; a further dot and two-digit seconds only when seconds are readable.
12.08.08
